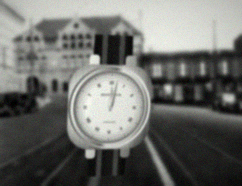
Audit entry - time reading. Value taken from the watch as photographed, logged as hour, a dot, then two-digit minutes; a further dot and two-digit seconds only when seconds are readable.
12.02
